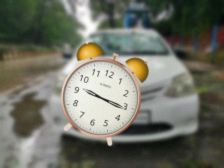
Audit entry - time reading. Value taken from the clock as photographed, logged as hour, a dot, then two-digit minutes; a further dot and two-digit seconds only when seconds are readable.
9.16
